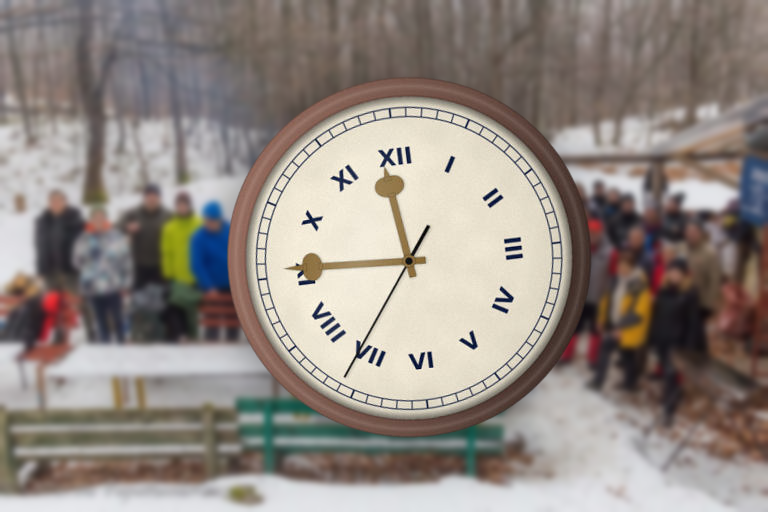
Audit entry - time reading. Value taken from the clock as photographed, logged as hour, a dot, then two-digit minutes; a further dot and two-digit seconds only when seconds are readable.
11.45.36
